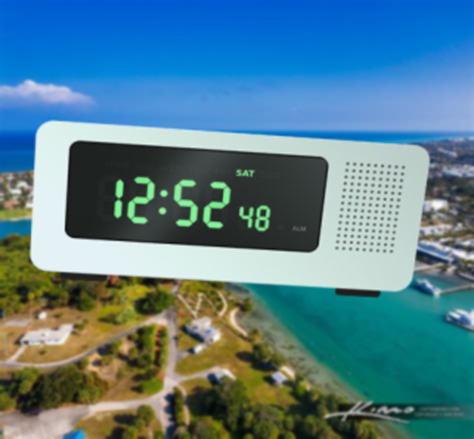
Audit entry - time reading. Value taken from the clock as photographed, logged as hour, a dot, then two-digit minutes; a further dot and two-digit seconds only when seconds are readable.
12.52.48
